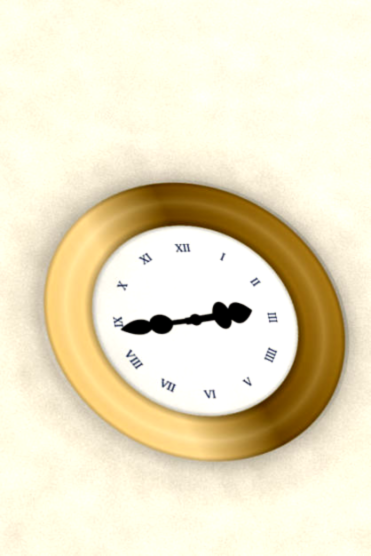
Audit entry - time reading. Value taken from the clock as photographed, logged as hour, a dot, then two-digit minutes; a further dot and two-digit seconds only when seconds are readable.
2.44
